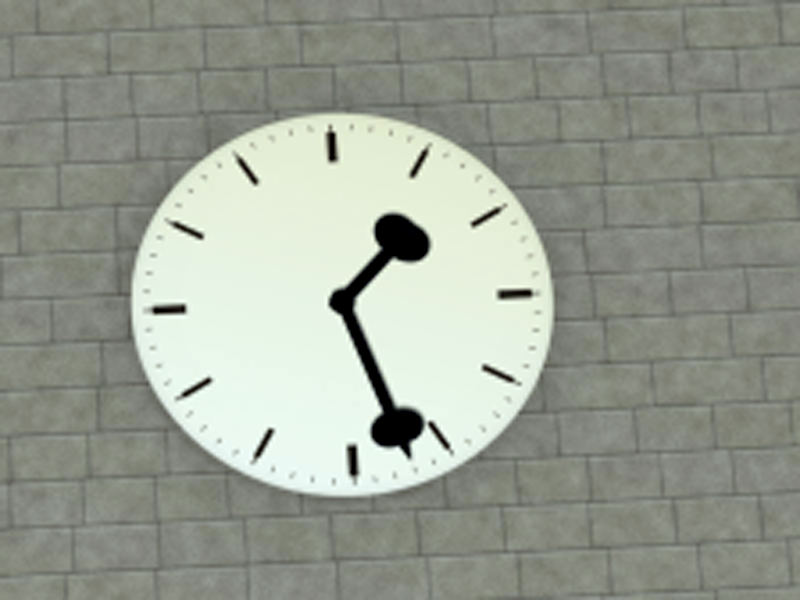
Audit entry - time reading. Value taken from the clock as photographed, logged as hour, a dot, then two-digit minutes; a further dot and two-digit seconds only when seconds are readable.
1.27
